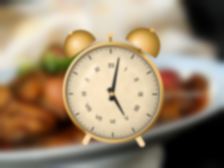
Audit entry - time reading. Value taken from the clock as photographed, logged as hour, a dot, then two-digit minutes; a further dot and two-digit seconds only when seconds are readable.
5.02
